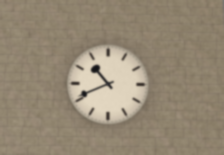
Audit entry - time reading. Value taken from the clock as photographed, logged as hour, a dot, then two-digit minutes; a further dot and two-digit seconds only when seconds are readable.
10.41
